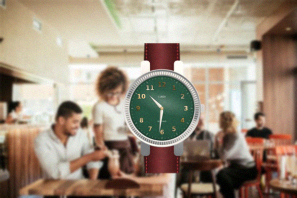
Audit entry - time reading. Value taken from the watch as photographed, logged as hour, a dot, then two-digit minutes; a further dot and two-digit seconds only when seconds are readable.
10.31
